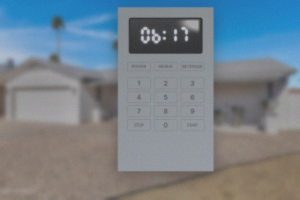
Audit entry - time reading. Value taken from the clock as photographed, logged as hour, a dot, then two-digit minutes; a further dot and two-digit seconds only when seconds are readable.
6.17
